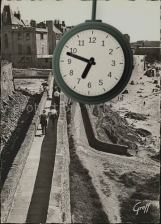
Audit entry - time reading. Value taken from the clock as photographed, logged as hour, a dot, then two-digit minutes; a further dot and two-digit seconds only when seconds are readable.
6.48
